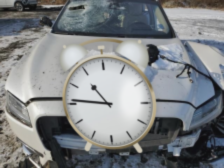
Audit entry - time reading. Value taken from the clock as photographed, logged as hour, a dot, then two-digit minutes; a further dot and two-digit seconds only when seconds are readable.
10.46
